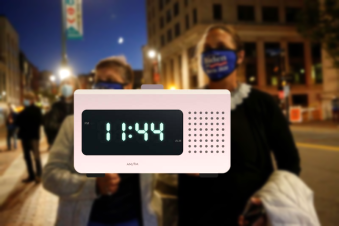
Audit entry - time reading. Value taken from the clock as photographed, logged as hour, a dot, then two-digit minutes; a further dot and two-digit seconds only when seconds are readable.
11.44
